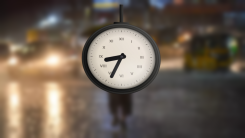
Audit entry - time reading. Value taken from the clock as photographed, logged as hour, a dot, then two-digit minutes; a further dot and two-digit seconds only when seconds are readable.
8.34
